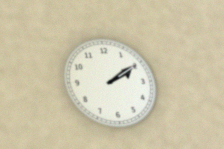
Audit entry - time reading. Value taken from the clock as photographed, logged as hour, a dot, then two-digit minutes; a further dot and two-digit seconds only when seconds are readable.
2.10
